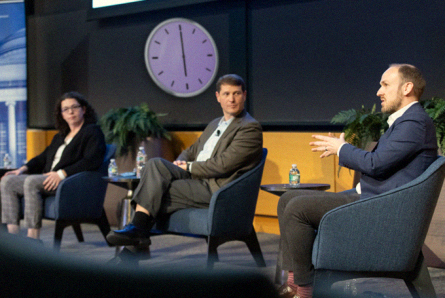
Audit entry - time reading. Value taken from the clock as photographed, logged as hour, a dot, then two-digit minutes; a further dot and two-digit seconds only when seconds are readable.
6.00
